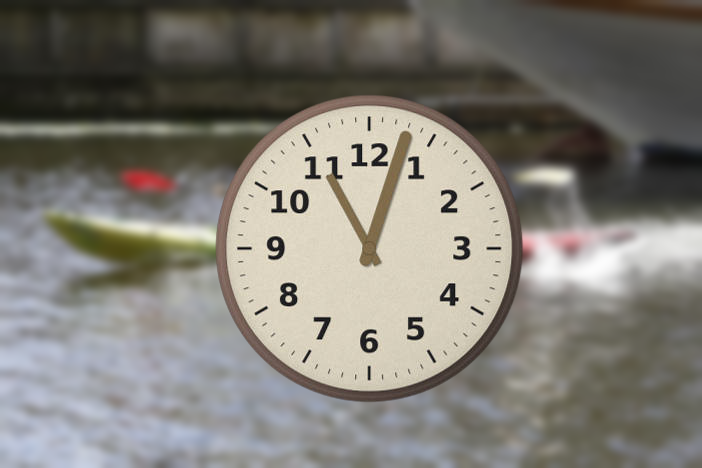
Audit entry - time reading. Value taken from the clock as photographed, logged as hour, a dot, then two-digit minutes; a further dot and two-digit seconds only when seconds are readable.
11.03
